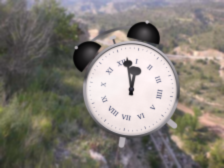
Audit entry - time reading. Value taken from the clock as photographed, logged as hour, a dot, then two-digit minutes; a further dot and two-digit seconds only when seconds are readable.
1.02
